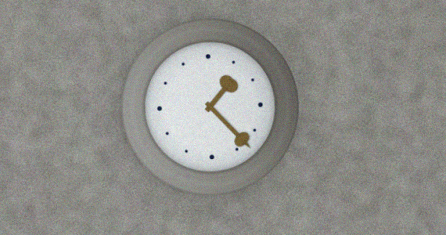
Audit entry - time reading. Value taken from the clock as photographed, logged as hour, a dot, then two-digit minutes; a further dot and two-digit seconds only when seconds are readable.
1.23
